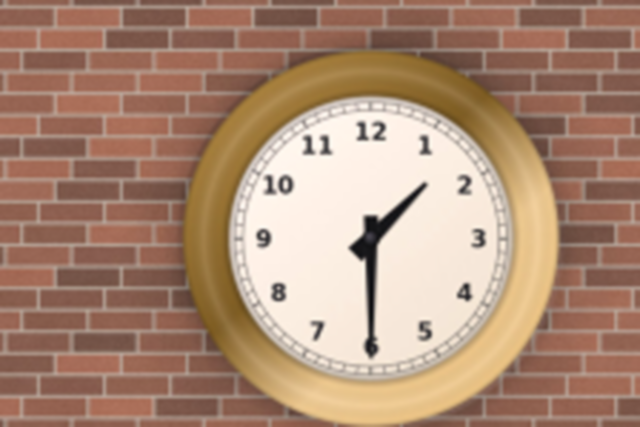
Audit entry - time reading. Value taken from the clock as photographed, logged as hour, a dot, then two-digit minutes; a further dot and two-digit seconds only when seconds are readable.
1.30
